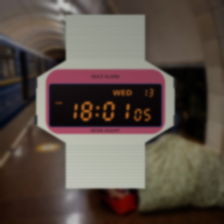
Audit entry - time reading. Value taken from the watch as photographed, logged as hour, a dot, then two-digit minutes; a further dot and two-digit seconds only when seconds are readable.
18.01.05
